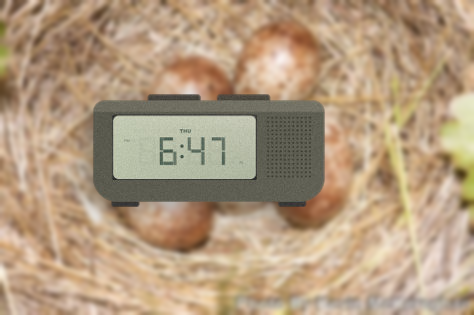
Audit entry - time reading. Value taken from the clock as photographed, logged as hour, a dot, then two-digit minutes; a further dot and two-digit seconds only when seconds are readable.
6.47
